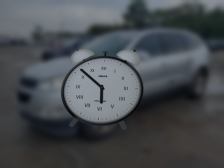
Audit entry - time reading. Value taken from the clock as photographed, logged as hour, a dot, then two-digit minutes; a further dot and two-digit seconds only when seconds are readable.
5.52
